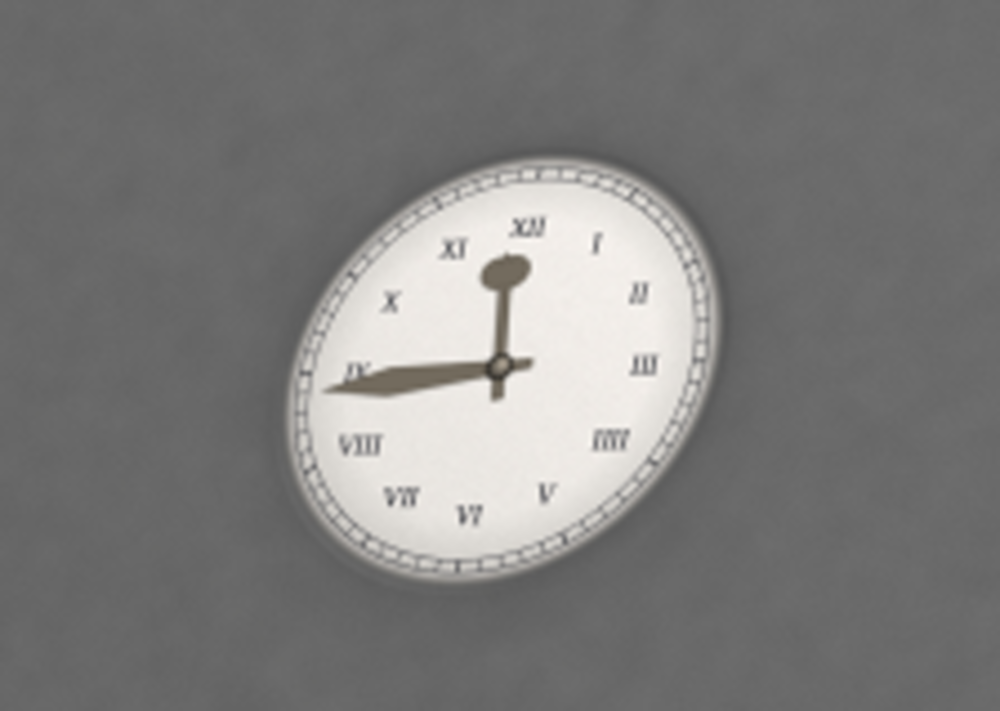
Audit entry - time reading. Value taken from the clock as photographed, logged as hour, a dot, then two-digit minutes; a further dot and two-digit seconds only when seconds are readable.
11.44
